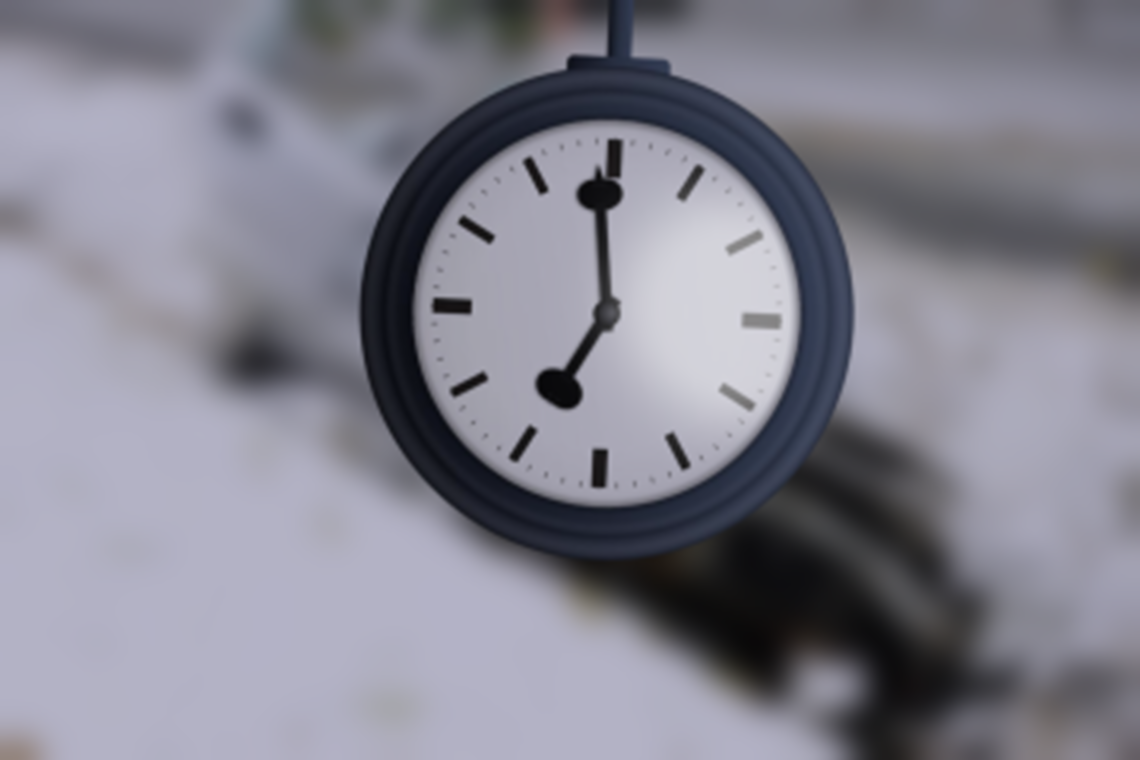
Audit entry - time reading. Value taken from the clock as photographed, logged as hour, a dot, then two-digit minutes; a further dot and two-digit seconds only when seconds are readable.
6.59
